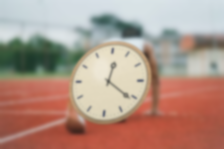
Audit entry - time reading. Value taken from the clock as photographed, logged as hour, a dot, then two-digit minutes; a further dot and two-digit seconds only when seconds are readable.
12.21
